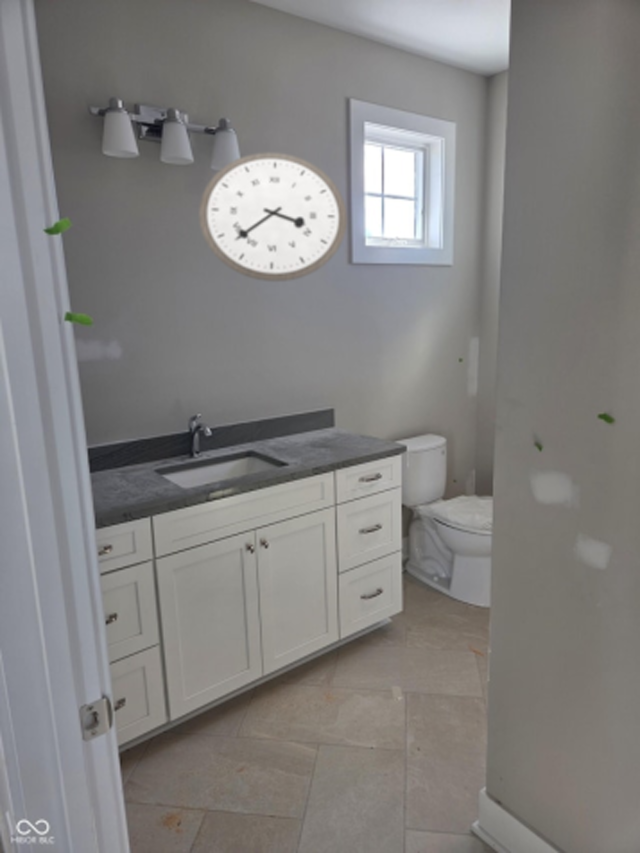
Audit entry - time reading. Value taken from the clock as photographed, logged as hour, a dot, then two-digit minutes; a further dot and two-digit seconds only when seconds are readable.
3.38
